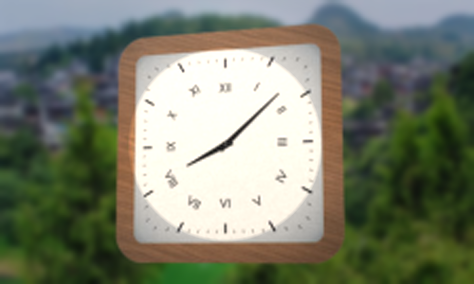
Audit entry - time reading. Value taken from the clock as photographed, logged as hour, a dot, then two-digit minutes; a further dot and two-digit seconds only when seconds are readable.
8.08
